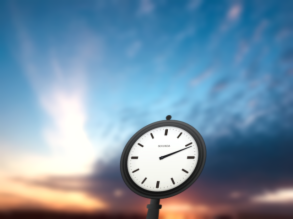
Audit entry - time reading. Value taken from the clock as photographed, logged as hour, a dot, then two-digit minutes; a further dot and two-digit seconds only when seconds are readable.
2.11
